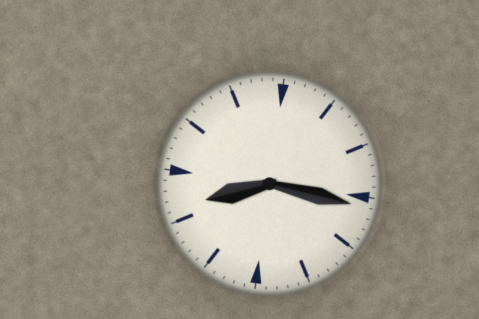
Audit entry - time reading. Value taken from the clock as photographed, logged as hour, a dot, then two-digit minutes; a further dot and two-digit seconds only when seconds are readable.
8.16
